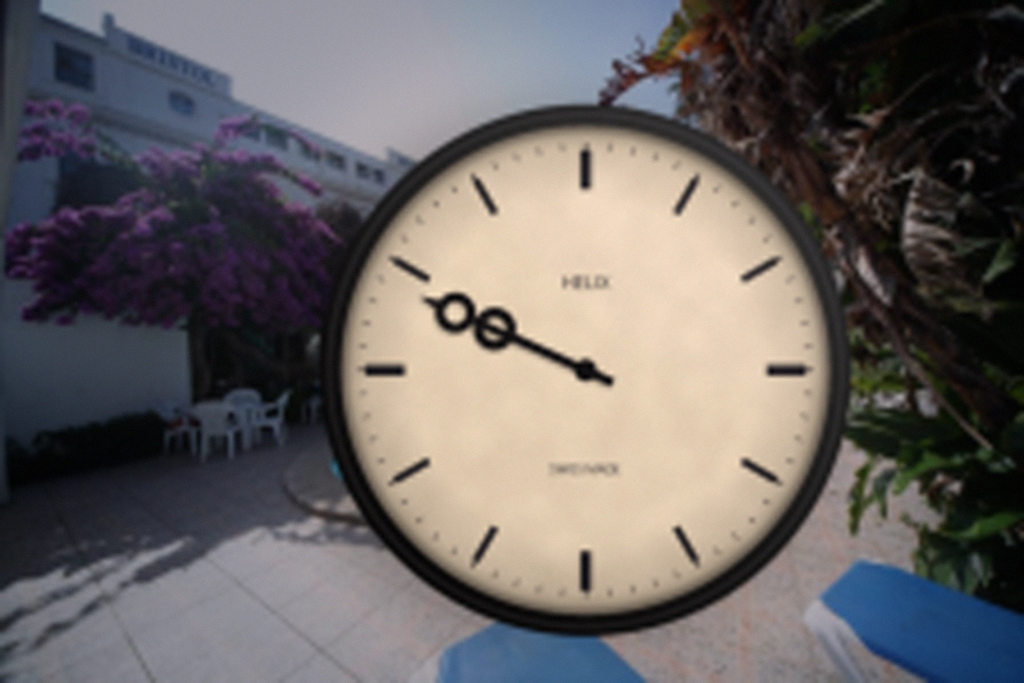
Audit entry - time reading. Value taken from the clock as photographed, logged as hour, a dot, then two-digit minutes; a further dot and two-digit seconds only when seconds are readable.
9.49
